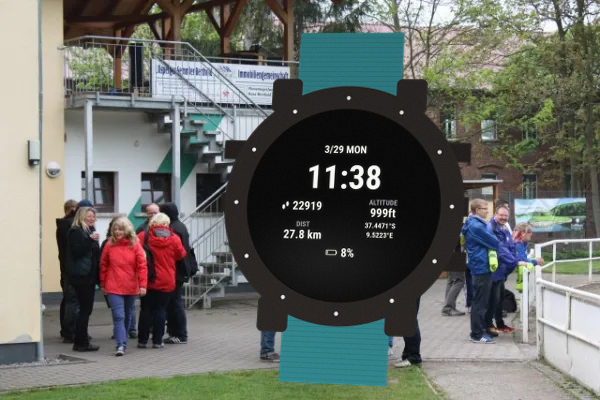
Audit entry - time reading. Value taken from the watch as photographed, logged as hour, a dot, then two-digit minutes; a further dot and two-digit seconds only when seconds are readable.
11.38
